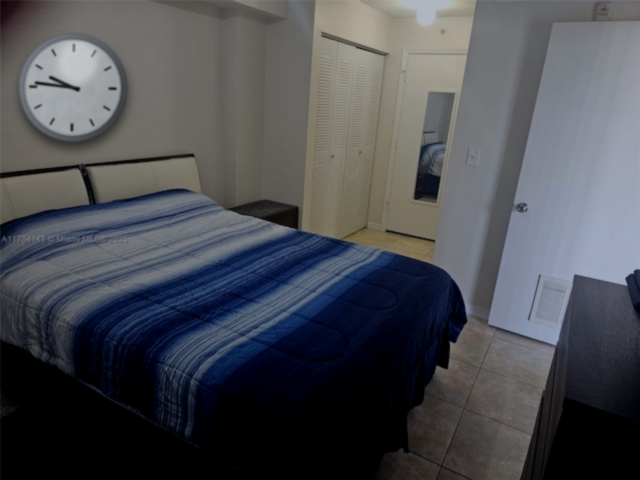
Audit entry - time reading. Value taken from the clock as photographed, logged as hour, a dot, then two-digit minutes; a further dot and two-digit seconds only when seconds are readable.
9.46
